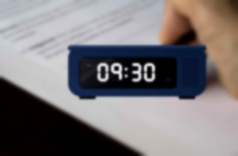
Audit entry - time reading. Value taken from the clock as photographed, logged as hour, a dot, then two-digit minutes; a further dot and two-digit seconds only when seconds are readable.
9.30
